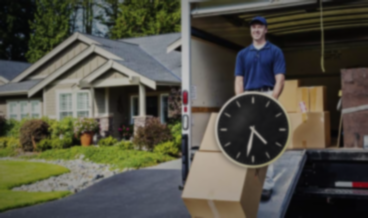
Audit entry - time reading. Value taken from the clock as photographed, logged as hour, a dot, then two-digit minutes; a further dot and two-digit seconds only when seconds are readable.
4.32
